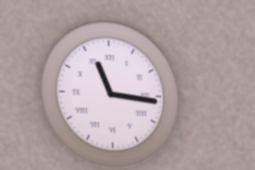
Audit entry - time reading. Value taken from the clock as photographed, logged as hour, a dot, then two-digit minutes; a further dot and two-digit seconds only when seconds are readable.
11.16
